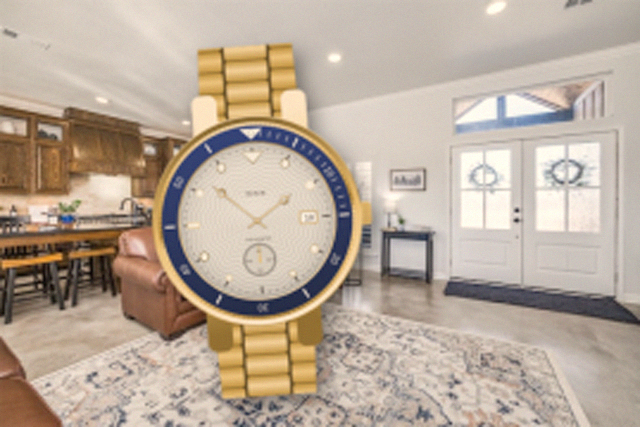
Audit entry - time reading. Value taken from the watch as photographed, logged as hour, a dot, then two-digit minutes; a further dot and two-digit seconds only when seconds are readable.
1.52
